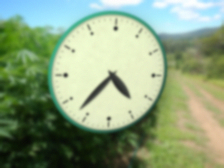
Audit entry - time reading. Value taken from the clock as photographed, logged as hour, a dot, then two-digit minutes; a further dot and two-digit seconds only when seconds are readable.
4.37
